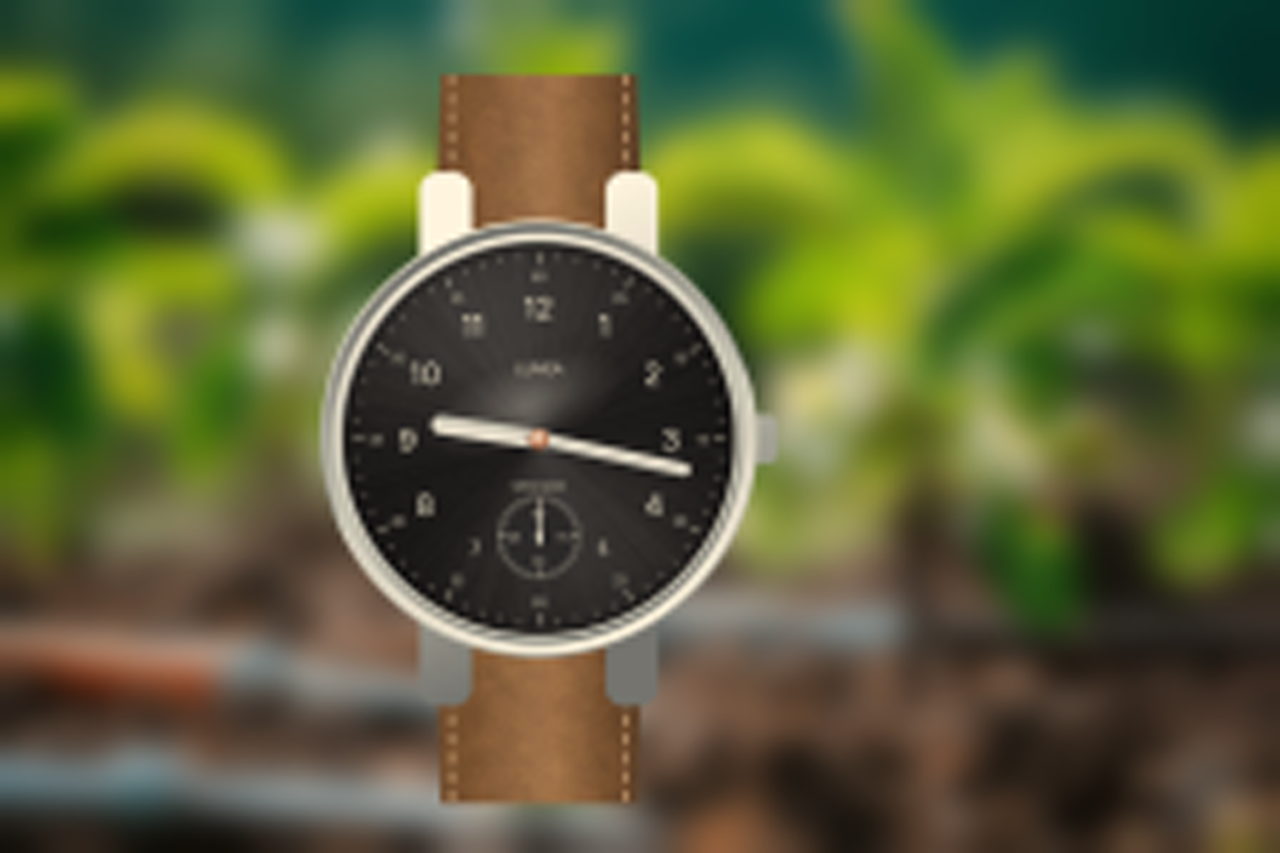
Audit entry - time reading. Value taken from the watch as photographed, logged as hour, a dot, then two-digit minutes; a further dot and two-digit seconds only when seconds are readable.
9.17
